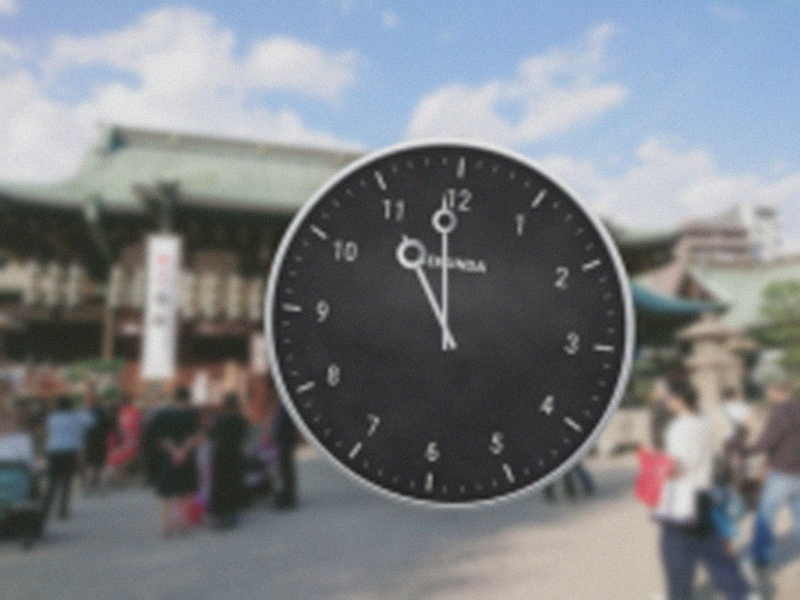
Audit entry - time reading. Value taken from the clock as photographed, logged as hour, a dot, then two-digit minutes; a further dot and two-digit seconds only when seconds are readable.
10.59
